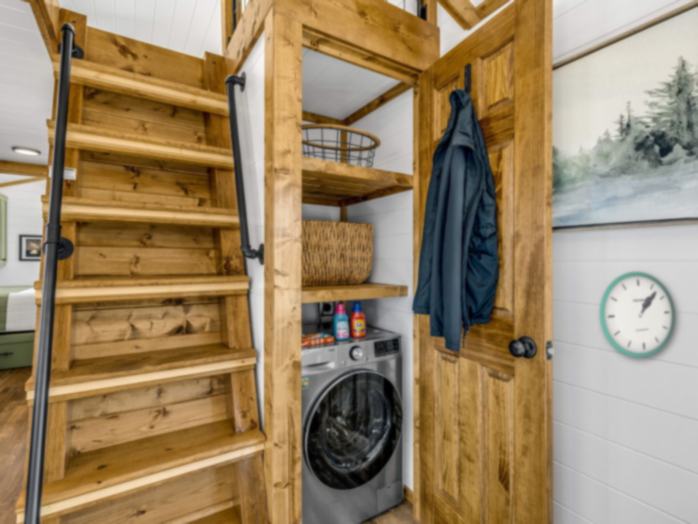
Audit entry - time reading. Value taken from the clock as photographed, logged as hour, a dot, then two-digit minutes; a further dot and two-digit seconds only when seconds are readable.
1.07
